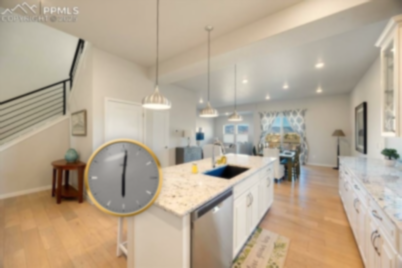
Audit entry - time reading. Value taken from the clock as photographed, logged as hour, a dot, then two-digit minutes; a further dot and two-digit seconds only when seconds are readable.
6.01
